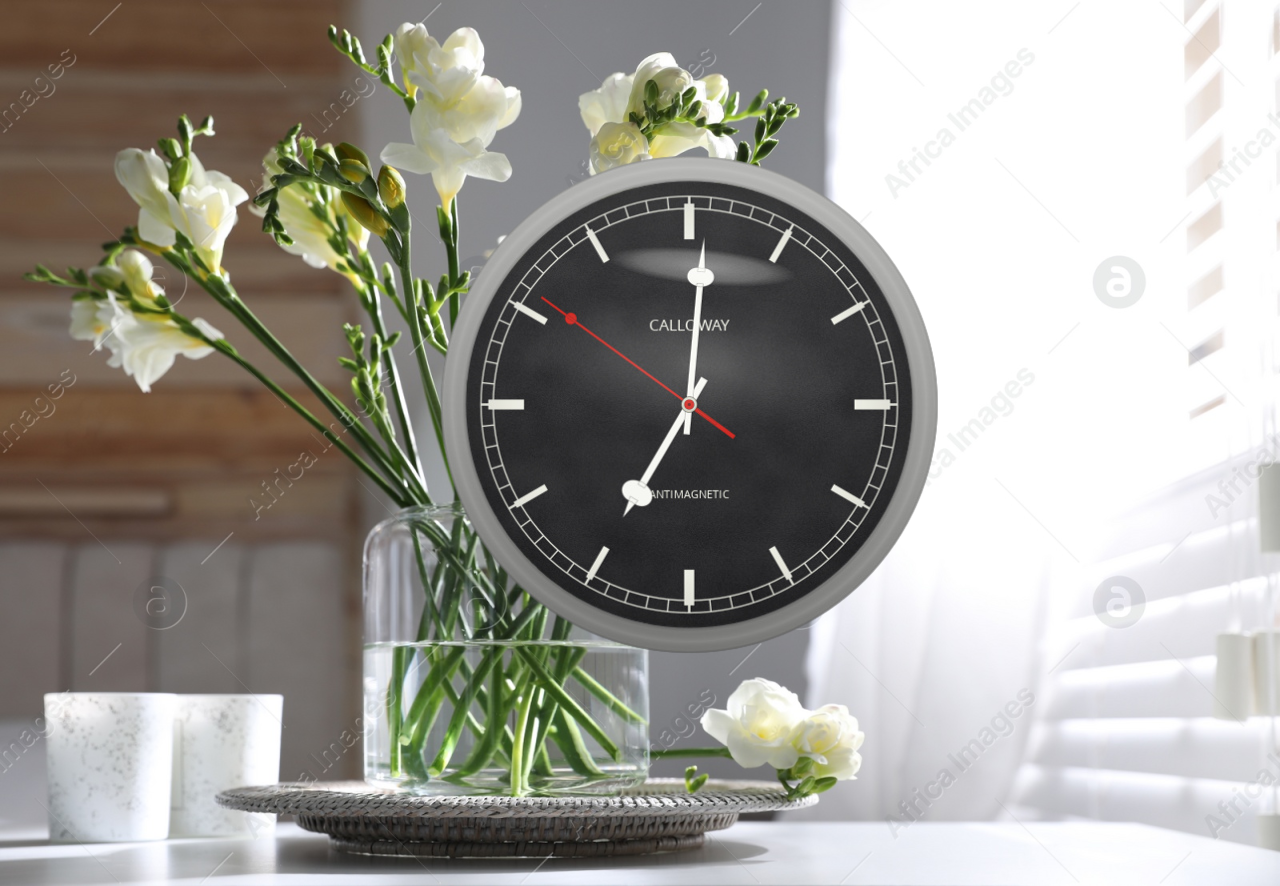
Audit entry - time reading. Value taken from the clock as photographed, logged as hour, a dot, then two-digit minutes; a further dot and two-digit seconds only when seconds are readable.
7.00.51
